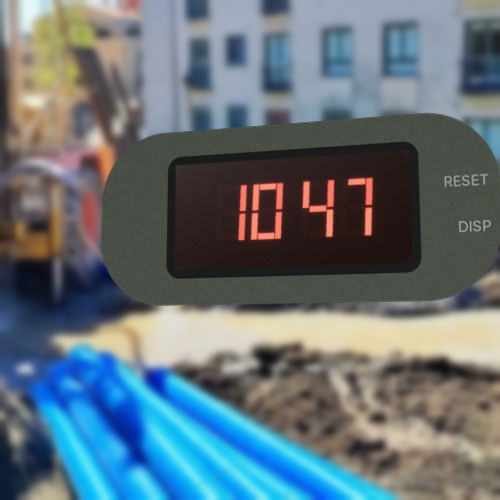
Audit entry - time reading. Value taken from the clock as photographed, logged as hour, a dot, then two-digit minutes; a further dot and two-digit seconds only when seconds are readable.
10.47
